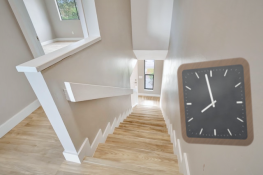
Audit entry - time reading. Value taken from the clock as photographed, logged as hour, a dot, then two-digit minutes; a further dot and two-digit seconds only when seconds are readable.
7.58
